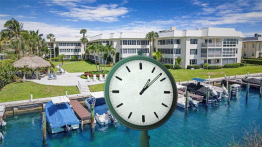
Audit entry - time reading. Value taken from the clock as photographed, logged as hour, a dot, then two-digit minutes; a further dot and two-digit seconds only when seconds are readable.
1.08
